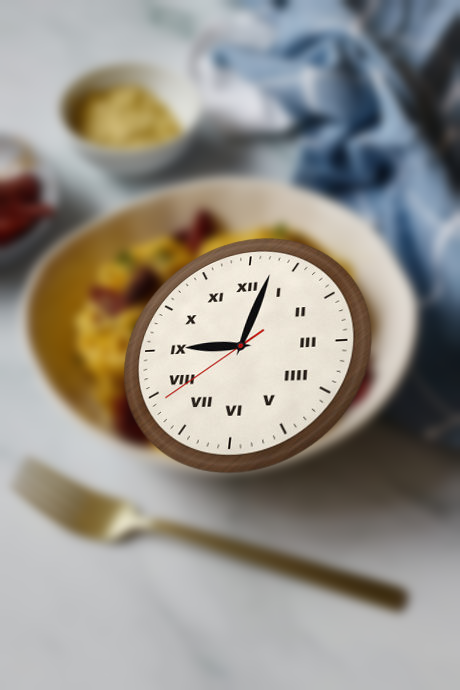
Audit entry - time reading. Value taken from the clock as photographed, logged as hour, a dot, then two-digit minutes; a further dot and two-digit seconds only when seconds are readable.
9.02.39
